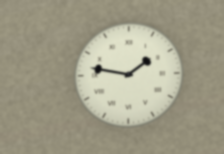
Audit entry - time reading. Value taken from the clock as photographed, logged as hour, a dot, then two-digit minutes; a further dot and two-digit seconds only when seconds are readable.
1.47
